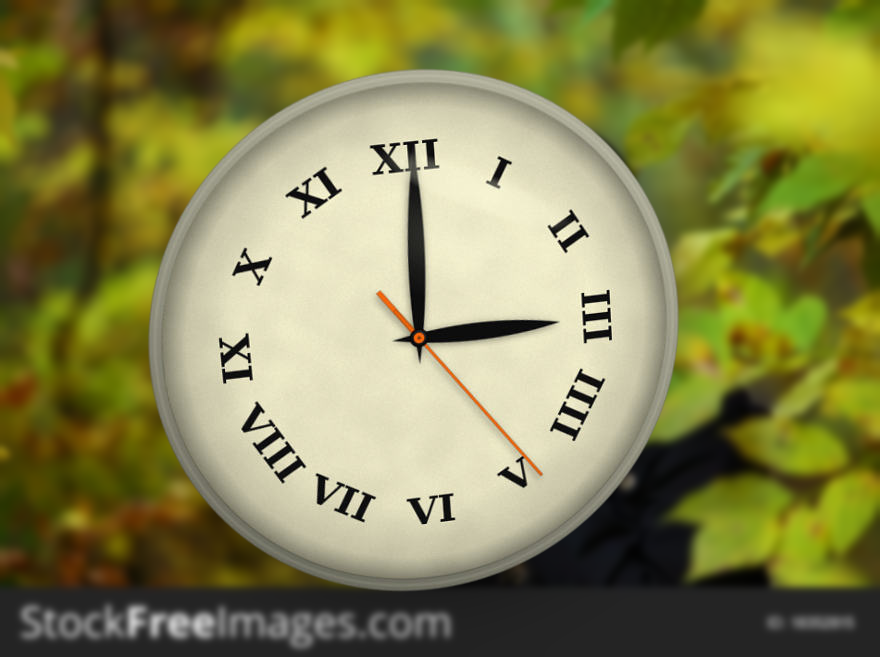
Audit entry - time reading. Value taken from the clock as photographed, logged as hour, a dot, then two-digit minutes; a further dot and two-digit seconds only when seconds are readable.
3.00.24
